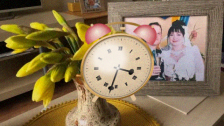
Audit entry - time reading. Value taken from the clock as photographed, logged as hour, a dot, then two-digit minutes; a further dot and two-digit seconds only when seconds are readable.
3.32
